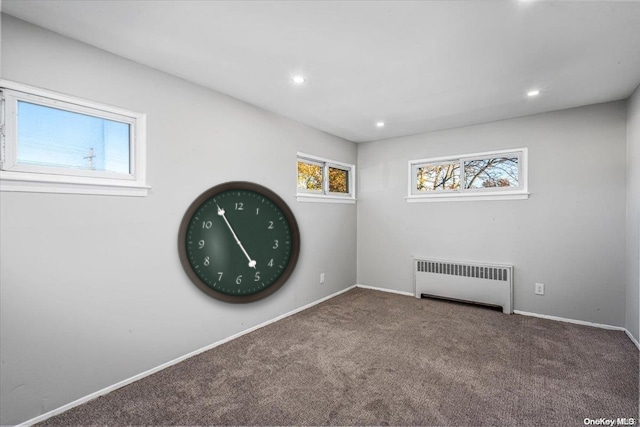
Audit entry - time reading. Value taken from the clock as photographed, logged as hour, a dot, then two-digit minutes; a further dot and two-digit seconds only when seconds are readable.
4.55
